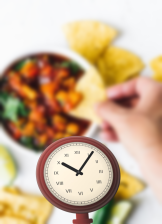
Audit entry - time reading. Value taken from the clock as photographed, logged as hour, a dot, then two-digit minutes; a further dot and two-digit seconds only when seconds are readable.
10.06
